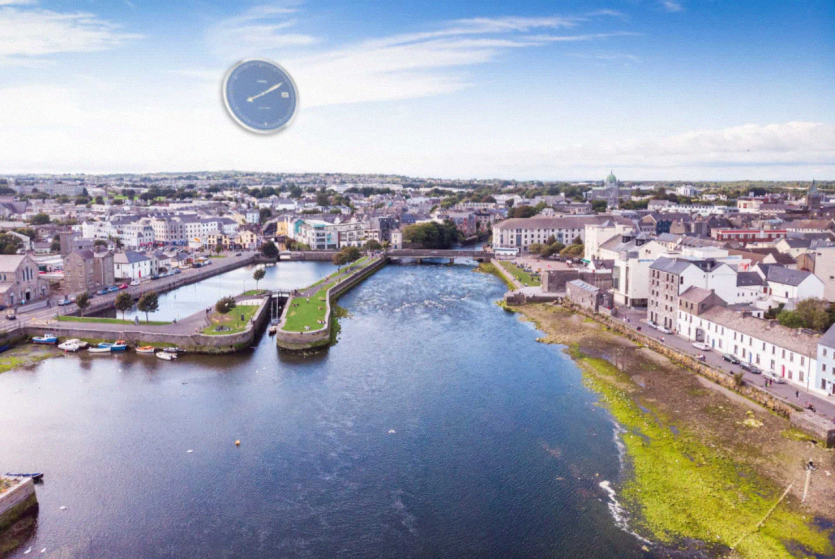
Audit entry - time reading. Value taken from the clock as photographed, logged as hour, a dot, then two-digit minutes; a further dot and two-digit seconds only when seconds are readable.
8.10
